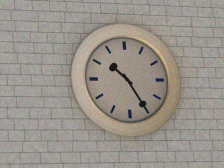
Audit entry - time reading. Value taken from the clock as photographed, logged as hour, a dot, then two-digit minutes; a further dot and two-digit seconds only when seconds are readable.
10.25
